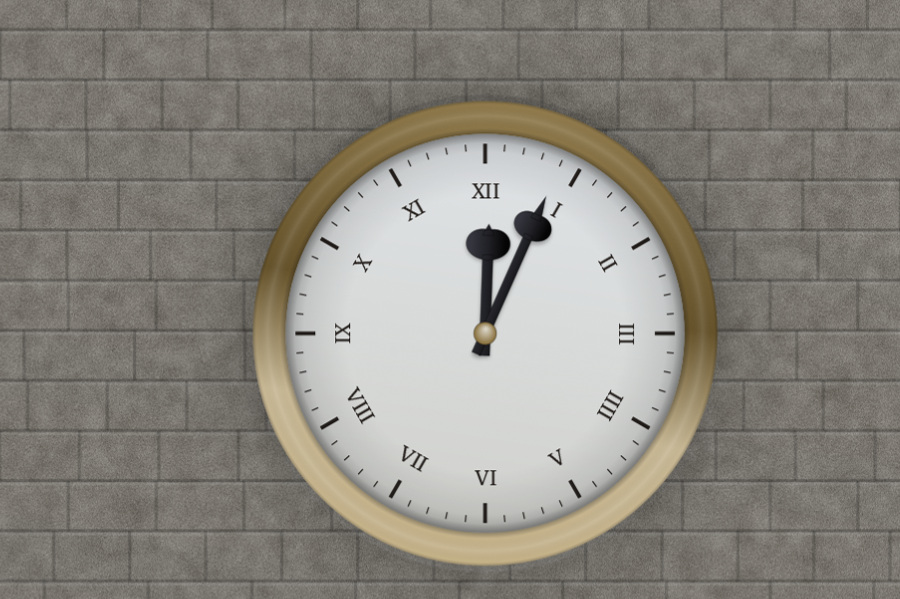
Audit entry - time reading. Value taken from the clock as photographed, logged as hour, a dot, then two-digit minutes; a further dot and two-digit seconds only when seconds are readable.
12.04
